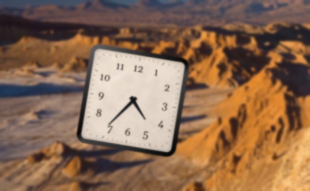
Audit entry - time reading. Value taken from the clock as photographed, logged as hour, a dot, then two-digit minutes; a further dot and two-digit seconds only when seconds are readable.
4.36
